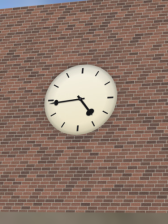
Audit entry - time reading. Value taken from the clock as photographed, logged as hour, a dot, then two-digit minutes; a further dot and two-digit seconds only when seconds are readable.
4.44
